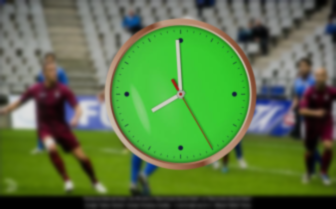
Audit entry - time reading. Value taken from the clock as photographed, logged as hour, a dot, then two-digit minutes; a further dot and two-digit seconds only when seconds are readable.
7.59.25
